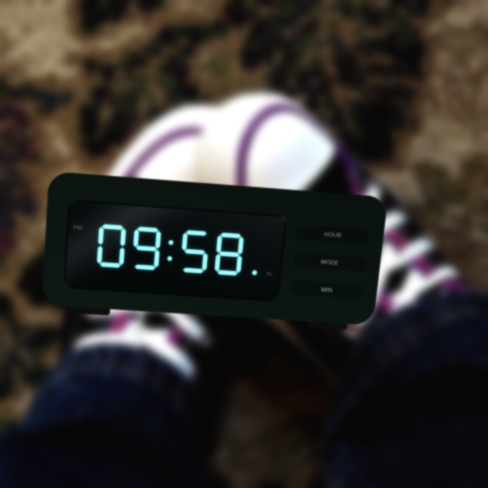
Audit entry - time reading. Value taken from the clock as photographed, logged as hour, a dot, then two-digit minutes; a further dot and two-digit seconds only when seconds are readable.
9.58
